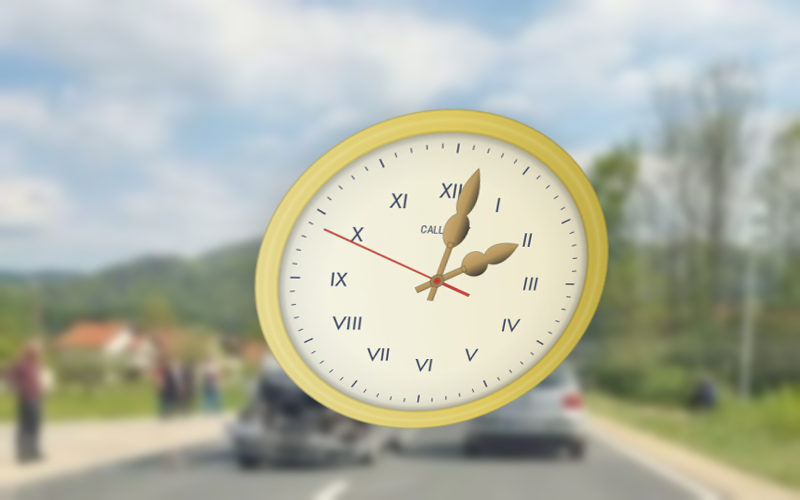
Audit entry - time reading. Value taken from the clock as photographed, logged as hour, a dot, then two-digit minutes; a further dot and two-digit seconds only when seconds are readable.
2.01.49
